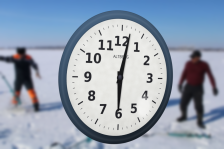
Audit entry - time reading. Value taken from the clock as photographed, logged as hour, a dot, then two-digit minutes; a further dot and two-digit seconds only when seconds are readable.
6.02
